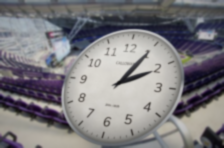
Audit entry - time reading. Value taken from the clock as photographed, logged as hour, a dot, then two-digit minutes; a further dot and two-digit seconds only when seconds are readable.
2.05
